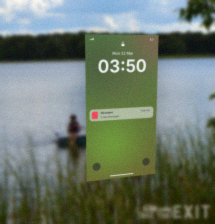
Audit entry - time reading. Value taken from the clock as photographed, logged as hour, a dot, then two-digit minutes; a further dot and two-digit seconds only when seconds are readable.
3.50
